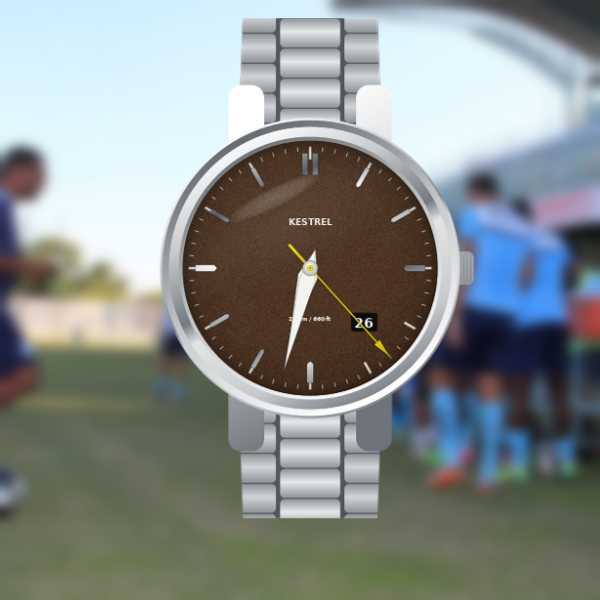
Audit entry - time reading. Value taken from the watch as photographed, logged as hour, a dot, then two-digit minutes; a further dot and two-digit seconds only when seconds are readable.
6.32.23
